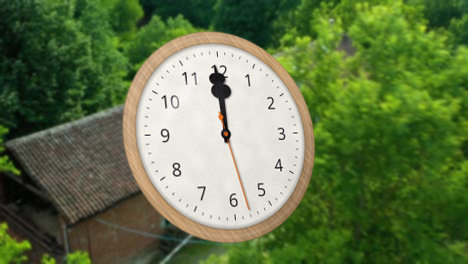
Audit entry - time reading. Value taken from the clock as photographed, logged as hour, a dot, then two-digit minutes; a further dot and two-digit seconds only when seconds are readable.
11.59.28
